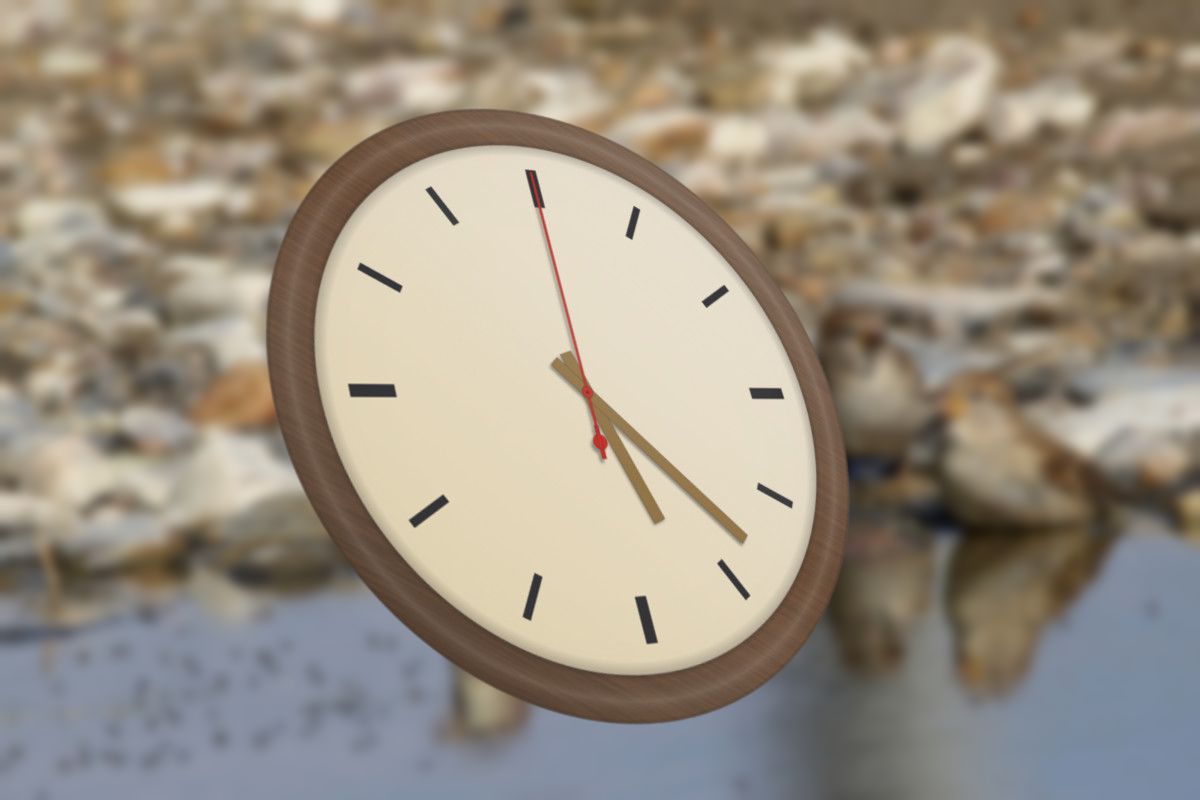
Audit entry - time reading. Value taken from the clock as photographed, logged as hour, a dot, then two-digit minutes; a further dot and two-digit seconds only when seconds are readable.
5.23.00
